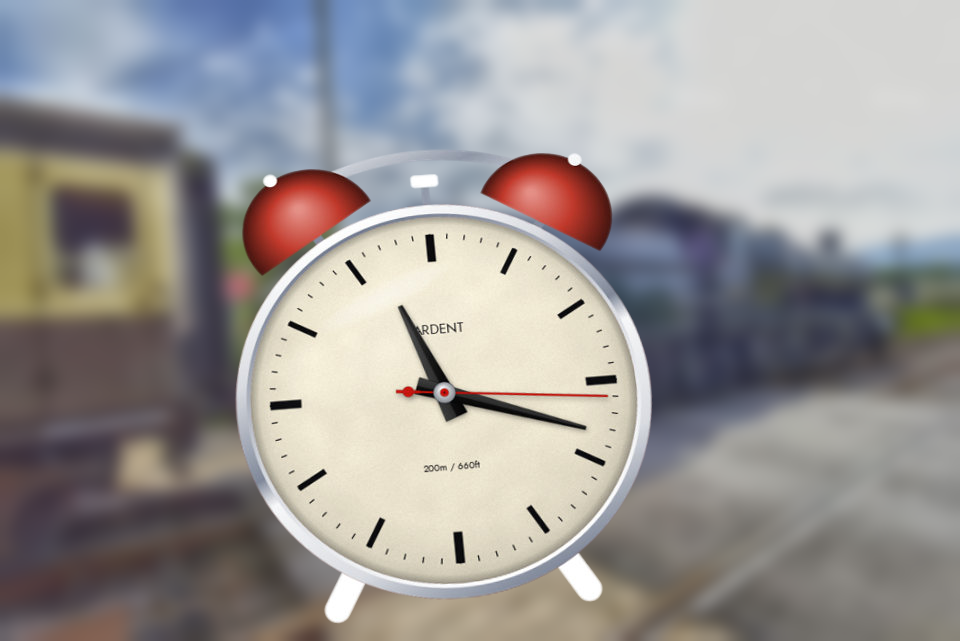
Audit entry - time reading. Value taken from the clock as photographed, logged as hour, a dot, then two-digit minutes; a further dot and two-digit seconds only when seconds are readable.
11.18.16
